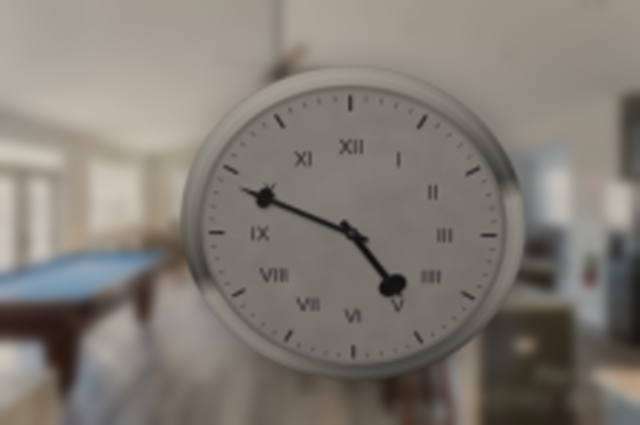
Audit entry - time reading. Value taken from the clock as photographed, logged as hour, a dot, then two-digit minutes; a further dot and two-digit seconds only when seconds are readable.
4.49
